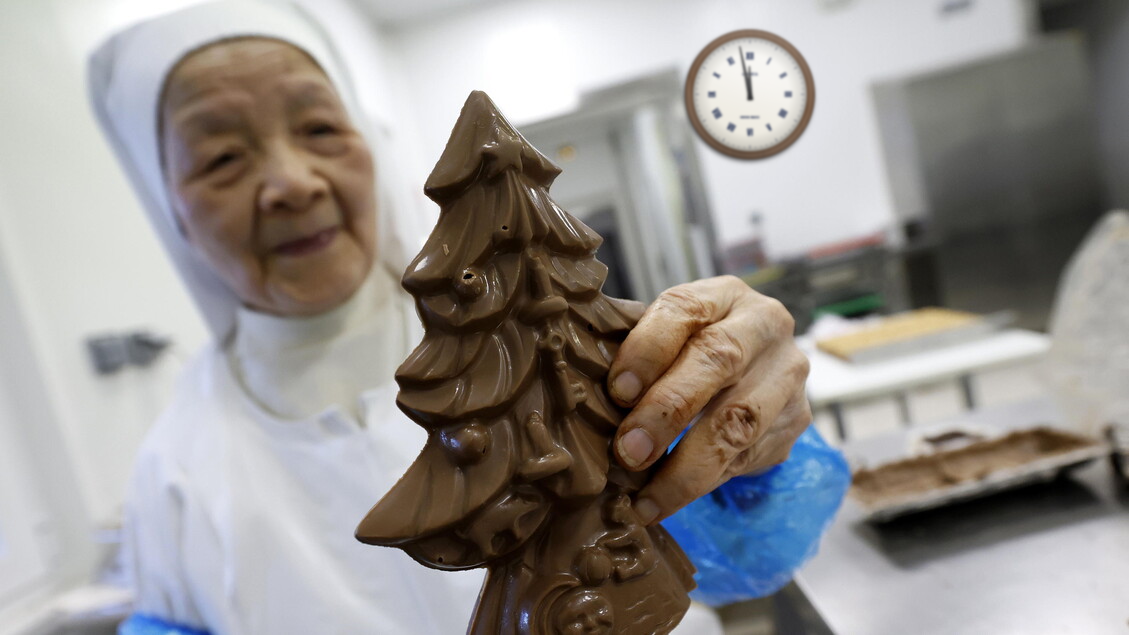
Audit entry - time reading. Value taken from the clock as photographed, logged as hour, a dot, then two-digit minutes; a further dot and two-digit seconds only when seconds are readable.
11.58
